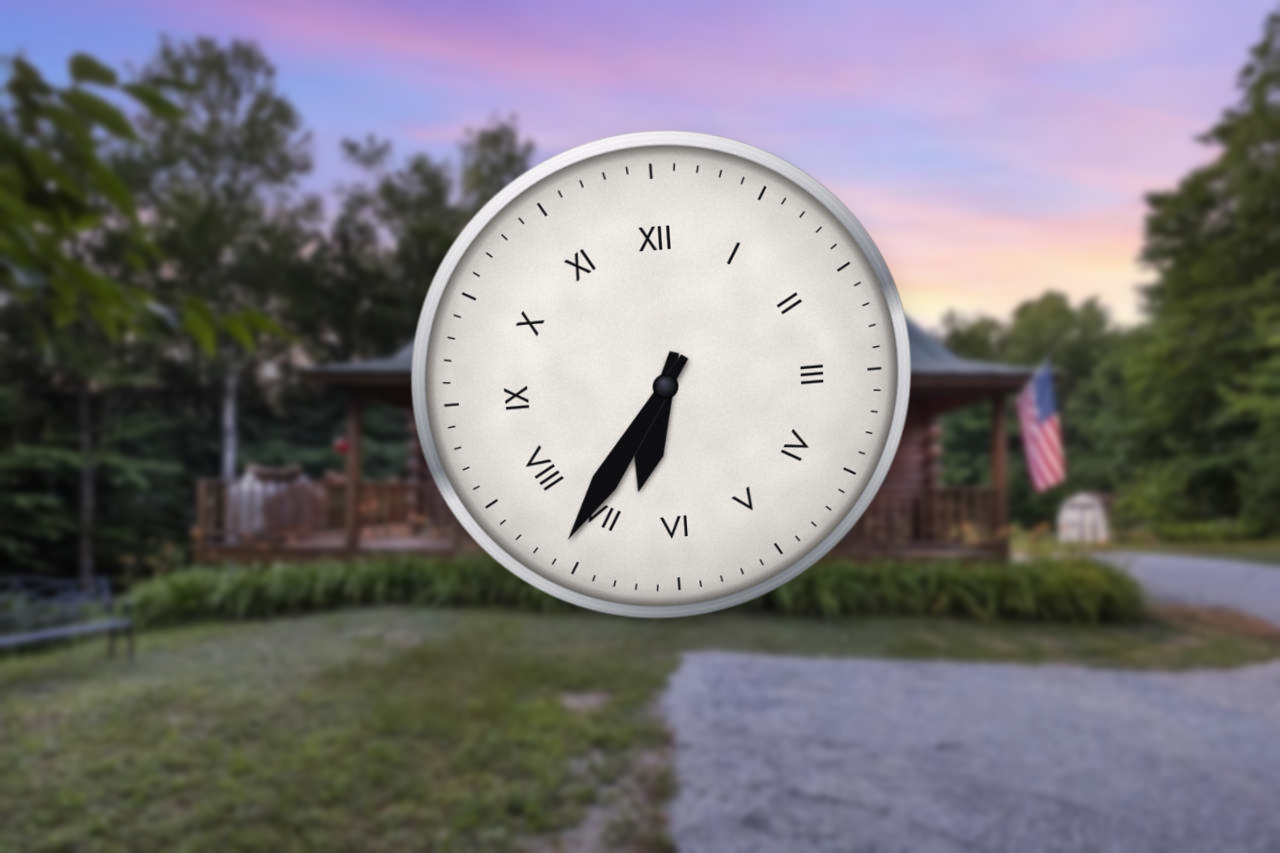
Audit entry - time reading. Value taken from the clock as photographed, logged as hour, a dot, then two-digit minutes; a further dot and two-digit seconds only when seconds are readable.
6.36
